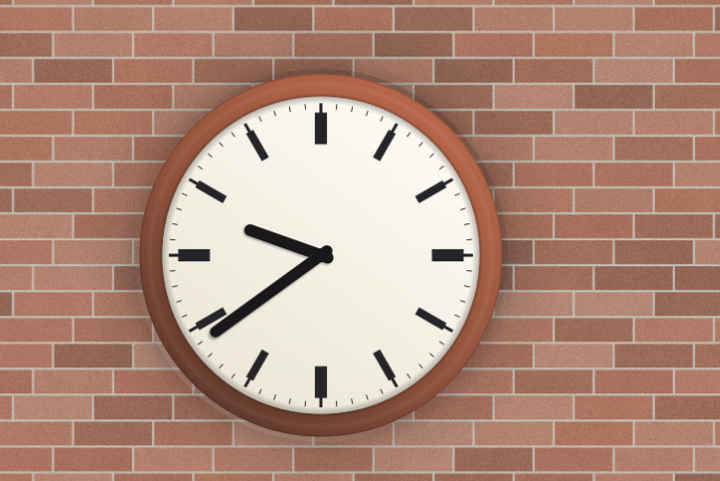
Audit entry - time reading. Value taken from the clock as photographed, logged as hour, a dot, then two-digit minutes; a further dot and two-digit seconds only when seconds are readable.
9.39
